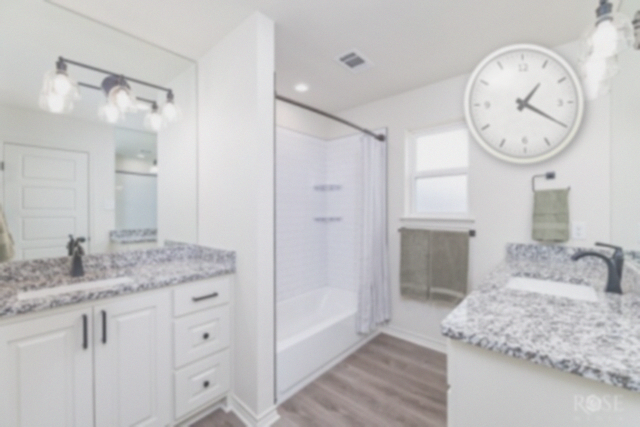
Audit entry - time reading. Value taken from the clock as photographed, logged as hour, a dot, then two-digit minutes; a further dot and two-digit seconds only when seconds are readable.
1.20
